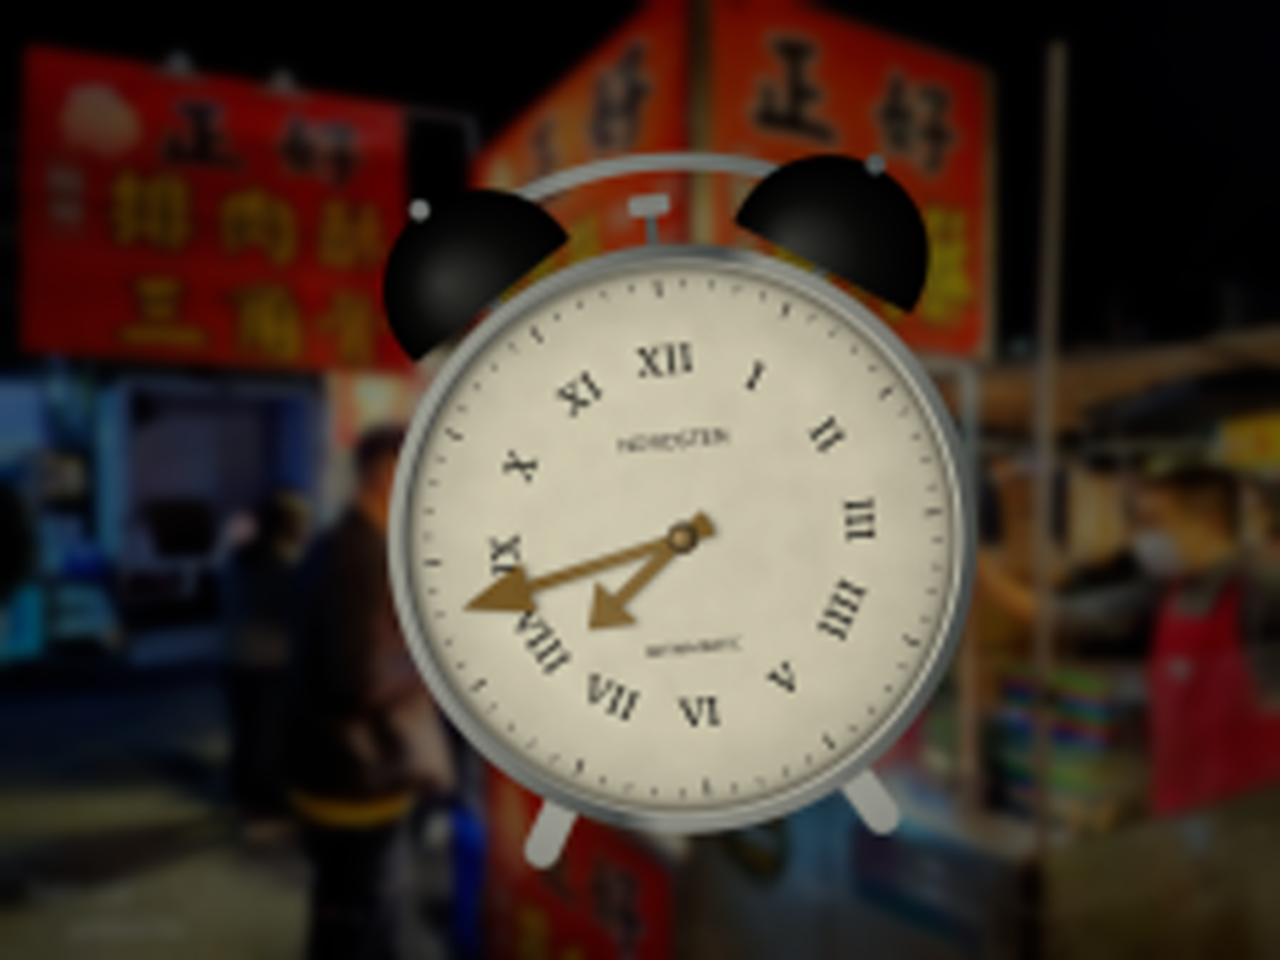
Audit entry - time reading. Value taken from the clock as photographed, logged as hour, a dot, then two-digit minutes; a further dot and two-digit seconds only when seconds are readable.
7.43
